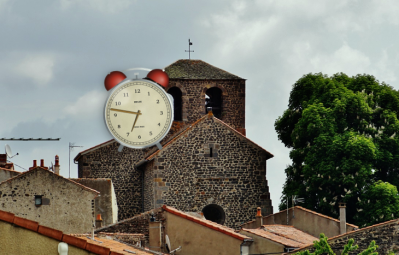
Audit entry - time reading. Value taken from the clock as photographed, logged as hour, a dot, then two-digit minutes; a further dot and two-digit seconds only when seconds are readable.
6.47
